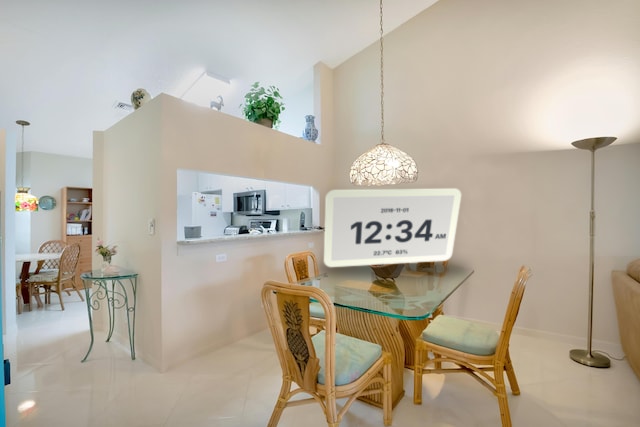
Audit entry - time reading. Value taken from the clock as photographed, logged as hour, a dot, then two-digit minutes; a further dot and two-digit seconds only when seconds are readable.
12.34
